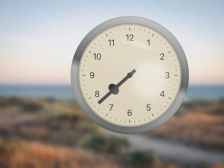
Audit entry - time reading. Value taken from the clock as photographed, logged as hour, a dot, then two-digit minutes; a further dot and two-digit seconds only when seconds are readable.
7.38
